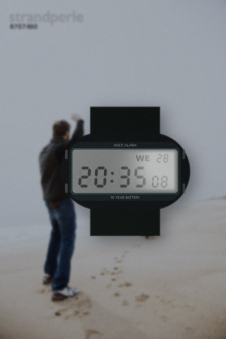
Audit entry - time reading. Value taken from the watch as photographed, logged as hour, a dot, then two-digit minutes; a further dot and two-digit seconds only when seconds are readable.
20.35.08
